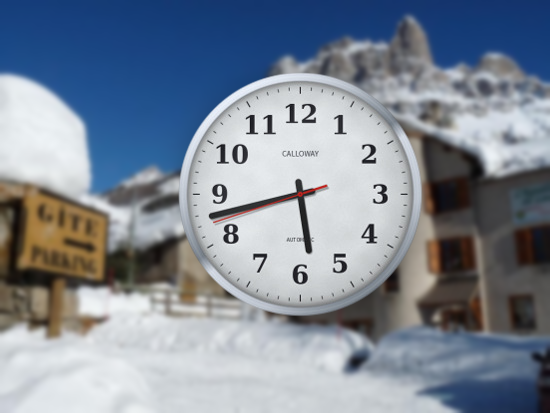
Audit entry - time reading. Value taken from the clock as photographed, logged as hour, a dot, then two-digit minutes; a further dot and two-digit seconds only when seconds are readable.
5.42.42
